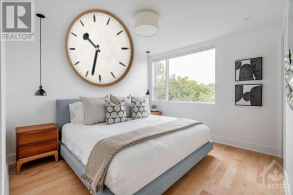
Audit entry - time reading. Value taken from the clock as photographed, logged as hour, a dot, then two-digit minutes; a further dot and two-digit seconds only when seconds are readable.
10.33
